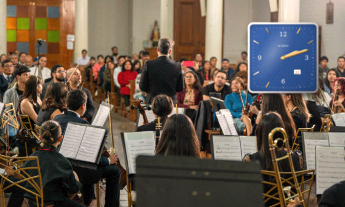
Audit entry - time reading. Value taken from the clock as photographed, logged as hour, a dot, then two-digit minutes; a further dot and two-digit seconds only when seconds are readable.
2.12
